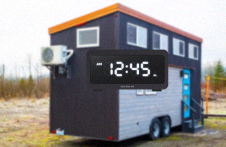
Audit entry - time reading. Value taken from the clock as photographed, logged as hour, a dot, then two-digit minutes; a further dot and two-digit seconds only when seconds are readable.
12.45
